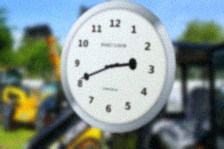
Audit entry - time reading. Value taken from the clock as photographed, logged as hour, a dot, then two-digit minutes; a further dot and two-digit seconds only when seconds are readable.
2.41
